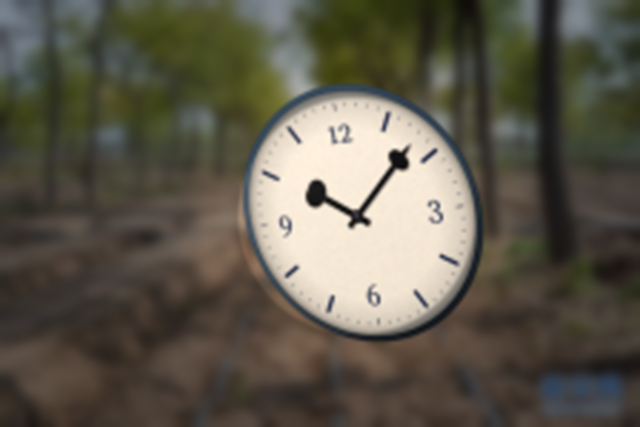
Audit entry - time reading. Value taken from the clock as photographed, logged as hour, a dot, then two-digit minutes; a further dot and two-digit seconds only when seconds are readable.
10.08
